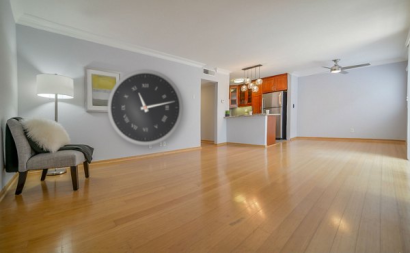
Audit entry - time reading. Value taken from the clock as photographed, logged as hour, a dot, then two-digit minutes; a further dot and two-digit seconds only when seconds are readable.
11.13
